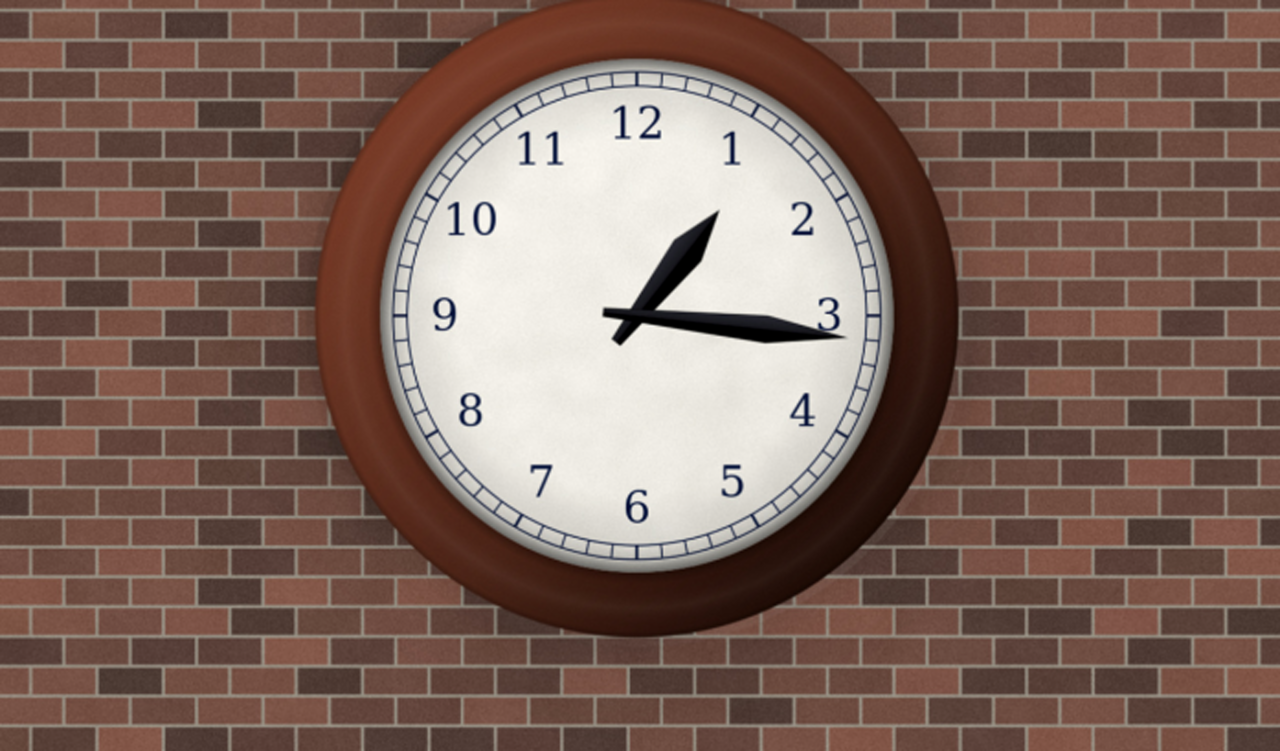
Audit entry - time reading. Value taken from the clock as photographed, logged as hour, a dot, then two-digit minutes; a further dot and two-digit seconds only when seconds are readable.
1.16
